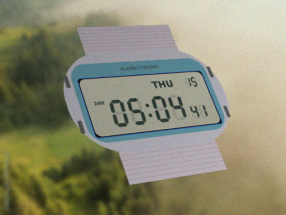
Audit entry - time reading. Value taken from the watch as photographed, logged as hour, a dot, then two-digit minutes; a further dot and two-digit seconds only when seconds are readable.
5.04.41
